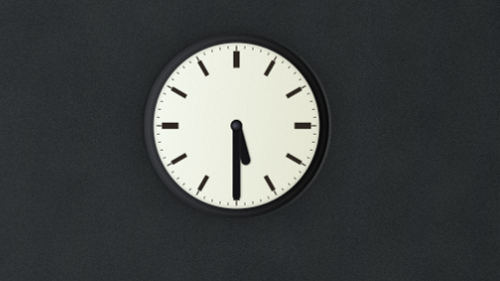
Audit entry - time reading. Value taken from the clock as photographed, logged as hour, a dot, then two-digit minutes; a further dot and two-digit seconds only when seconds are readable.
5.30
